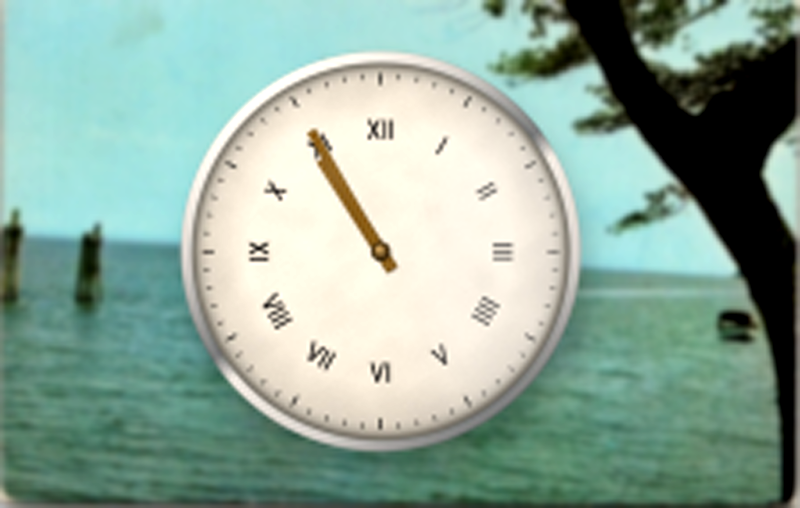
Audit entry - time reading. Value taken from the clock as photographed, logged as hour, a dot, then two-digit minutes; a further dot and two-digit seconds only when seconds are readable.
10.55
